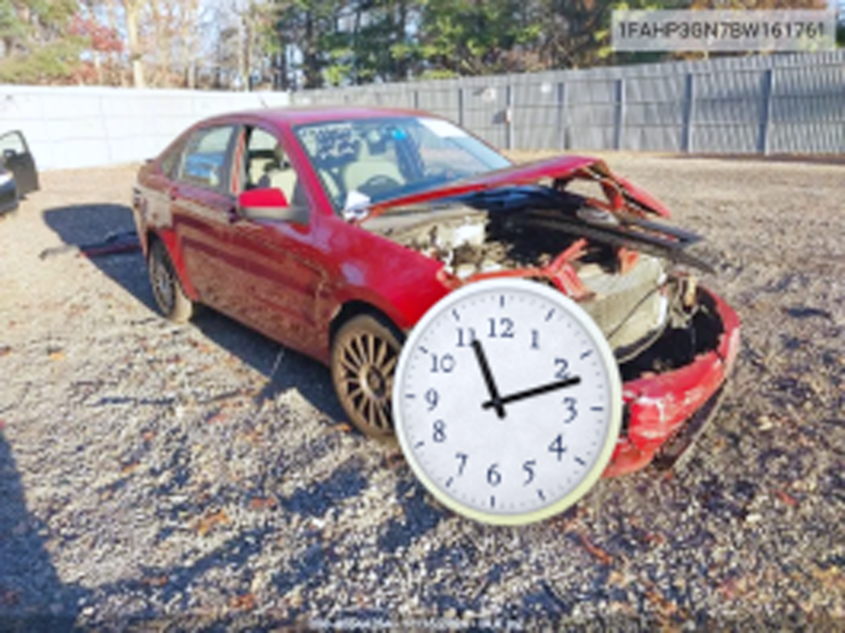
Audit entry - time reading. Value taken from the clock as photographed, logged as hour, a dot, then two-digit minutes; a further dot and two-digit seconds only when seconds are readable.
11.12
